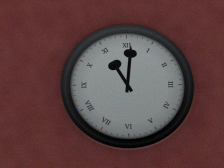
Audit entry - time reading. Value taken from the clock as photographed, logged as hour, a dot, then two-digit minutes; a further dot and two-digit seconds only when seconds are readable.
11.01
